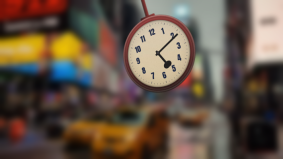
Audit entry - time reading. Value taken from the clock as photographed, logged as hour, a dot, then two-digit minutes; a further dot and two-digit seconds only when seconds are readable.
5.11
